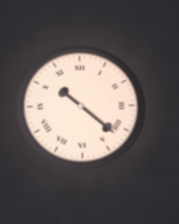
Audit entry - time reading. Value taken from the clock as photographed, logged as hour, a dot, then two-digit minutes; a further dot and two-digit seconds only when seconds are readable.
10.22
